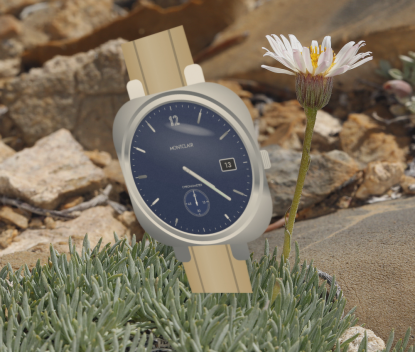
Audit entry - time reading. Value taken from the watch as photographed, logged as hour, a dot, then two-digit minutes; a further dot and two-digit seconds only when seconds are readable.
4.22
